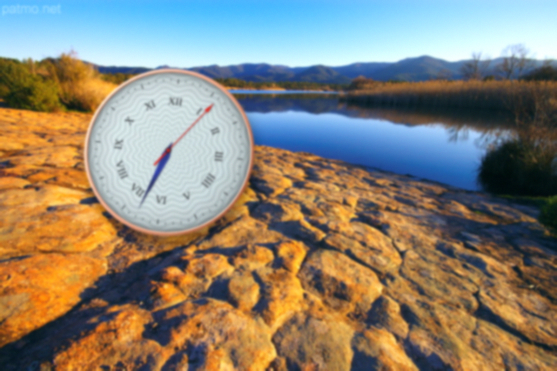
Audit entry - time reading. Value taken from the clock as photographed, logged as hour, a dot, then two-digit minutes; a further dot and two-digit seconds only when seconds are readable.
6.33.06
